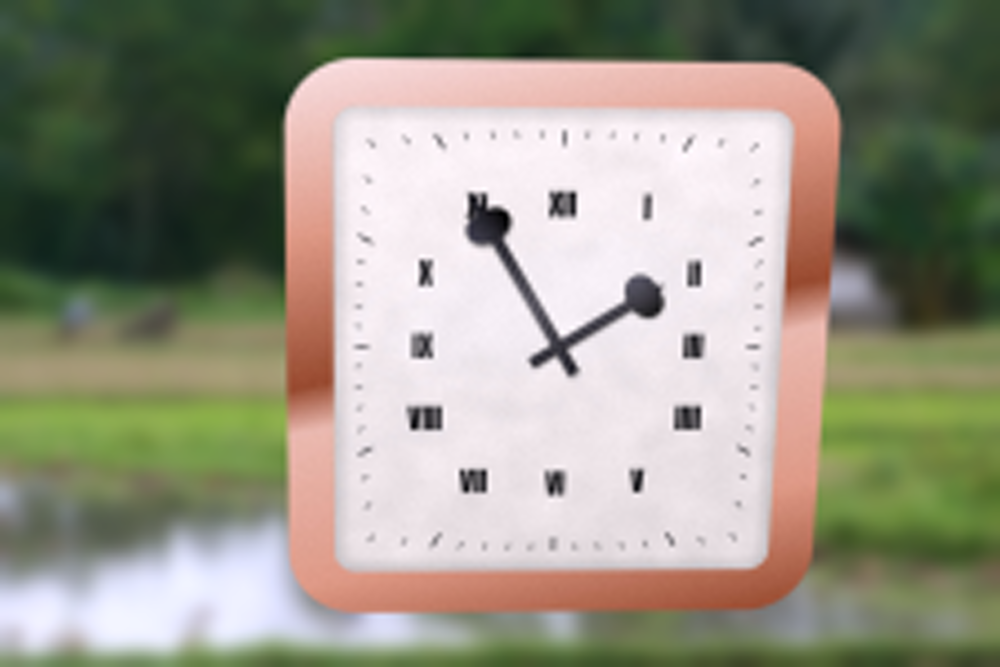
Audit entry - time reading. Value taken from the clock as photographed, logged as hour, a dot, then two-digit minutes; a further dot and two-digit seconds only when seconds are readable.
1.55
